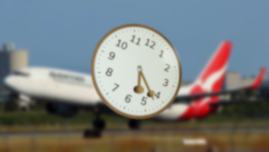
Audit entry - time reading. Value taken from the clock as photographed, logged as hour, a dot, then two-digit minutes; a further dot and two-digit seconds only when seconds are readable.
5.22
